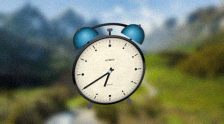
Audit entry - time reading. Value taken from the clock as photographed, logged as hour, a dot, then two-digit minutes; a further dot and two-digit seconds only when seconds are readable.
6.40
